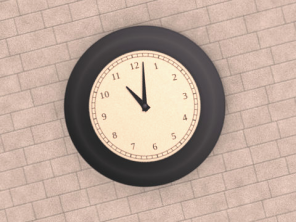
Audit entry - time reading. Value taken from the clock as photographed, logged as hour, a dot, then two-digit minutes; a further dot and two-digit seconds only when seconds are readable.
11.02
